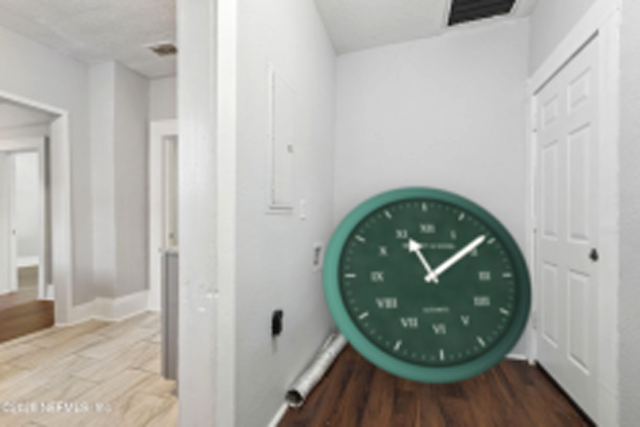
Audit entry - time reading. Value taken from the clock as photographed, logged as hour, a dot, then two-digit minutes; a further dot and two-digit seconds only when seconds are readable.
11.09
